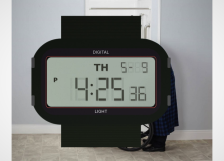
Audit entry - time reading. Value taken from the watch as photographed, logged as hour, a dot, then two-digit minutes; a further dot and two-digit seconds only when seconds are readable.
4.25.36
